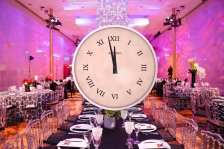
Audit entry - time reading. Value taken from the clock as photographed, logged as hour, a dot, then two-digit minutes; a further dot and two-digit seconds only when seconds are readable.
11.58
